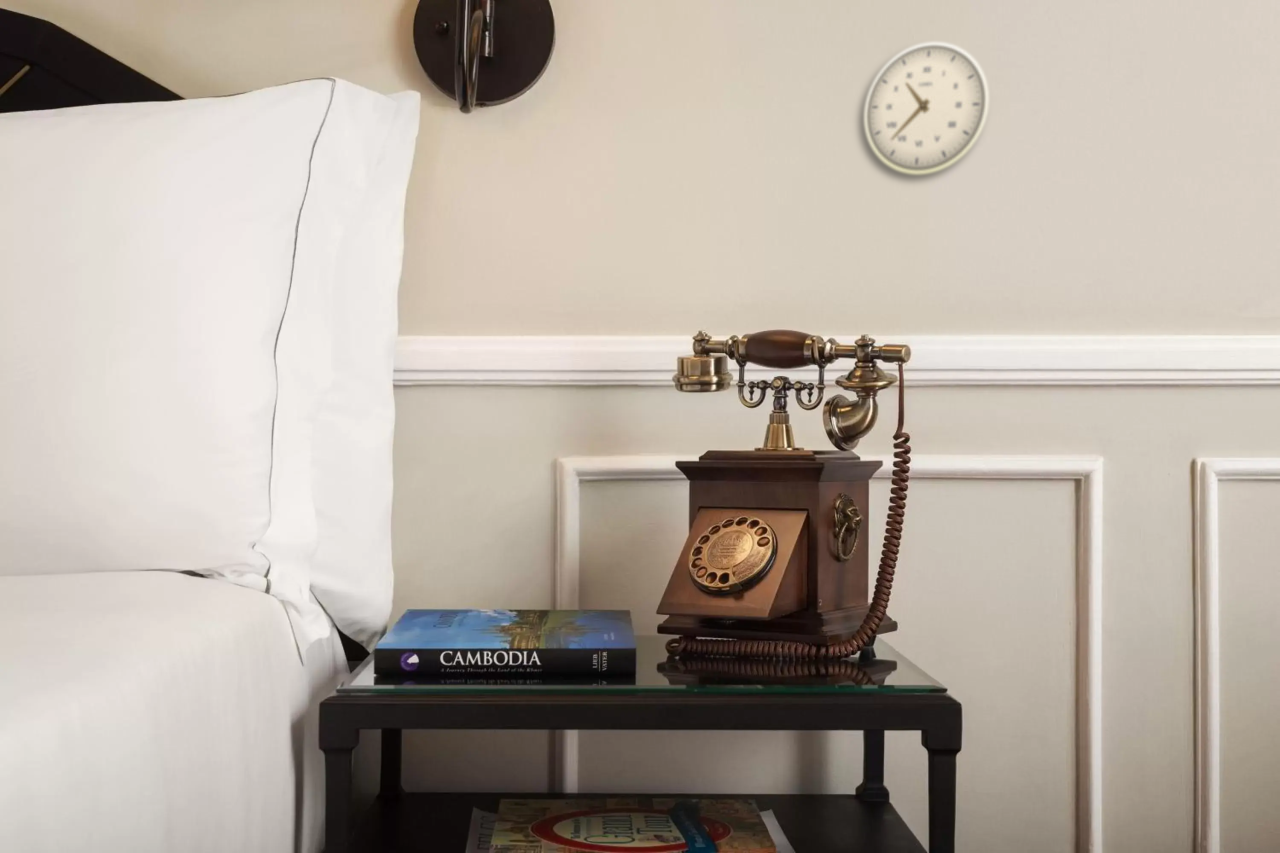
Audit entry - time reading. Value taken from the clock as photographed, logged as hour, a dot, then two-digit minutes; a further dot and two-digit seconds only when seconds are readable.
10.37
